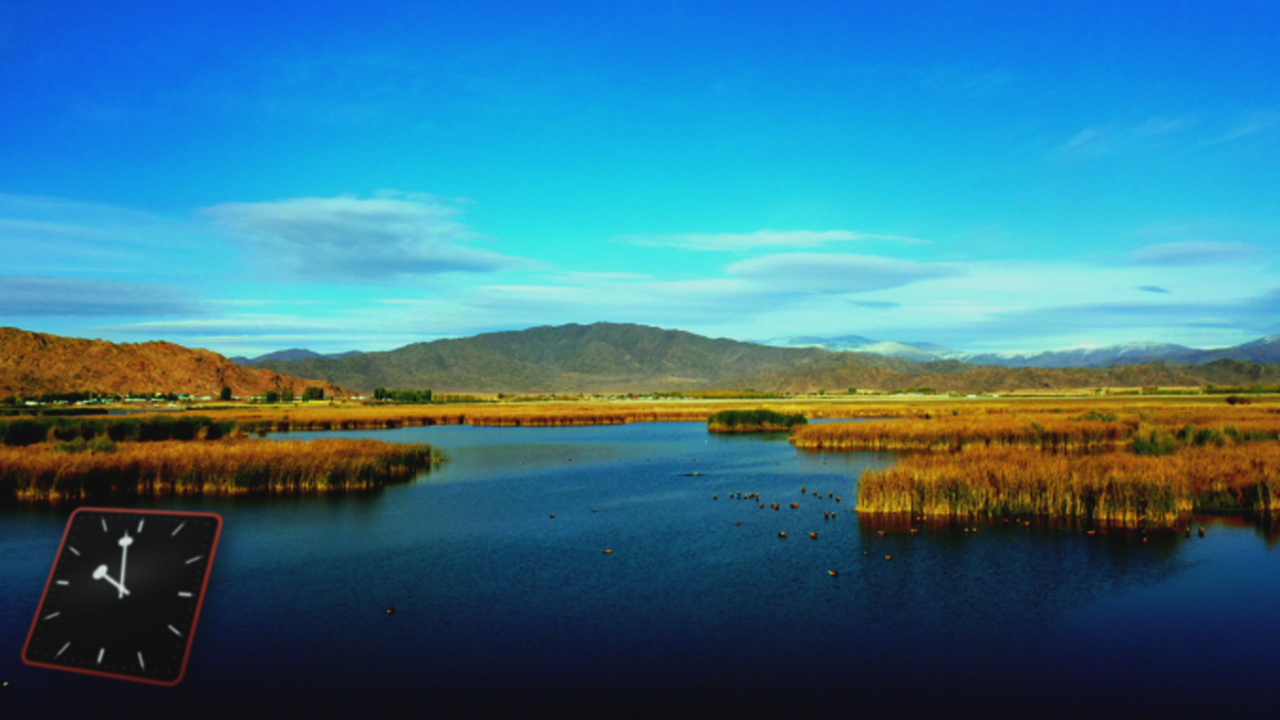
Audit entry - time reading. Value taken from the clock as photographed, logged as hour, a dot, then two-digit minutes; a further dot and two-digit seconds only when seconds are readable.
9.58
